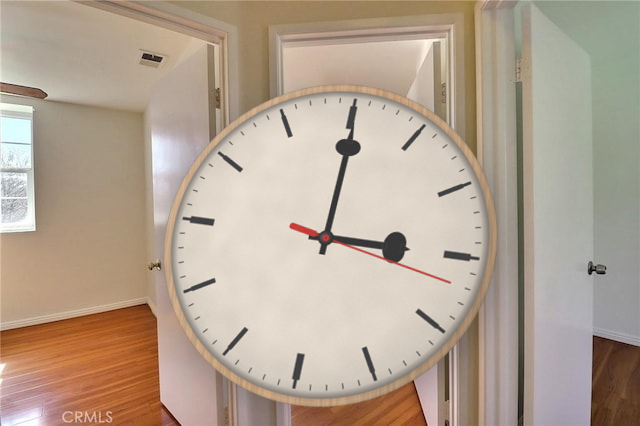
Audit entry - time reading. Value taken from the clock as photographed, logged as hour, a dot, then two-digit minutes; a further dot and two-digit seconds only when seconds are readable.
3.00.17
